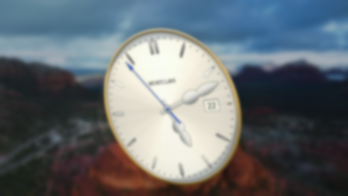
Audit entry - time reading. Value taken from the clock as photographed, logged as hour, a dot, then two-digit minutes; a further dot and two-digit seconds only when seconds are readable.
5.11.54
